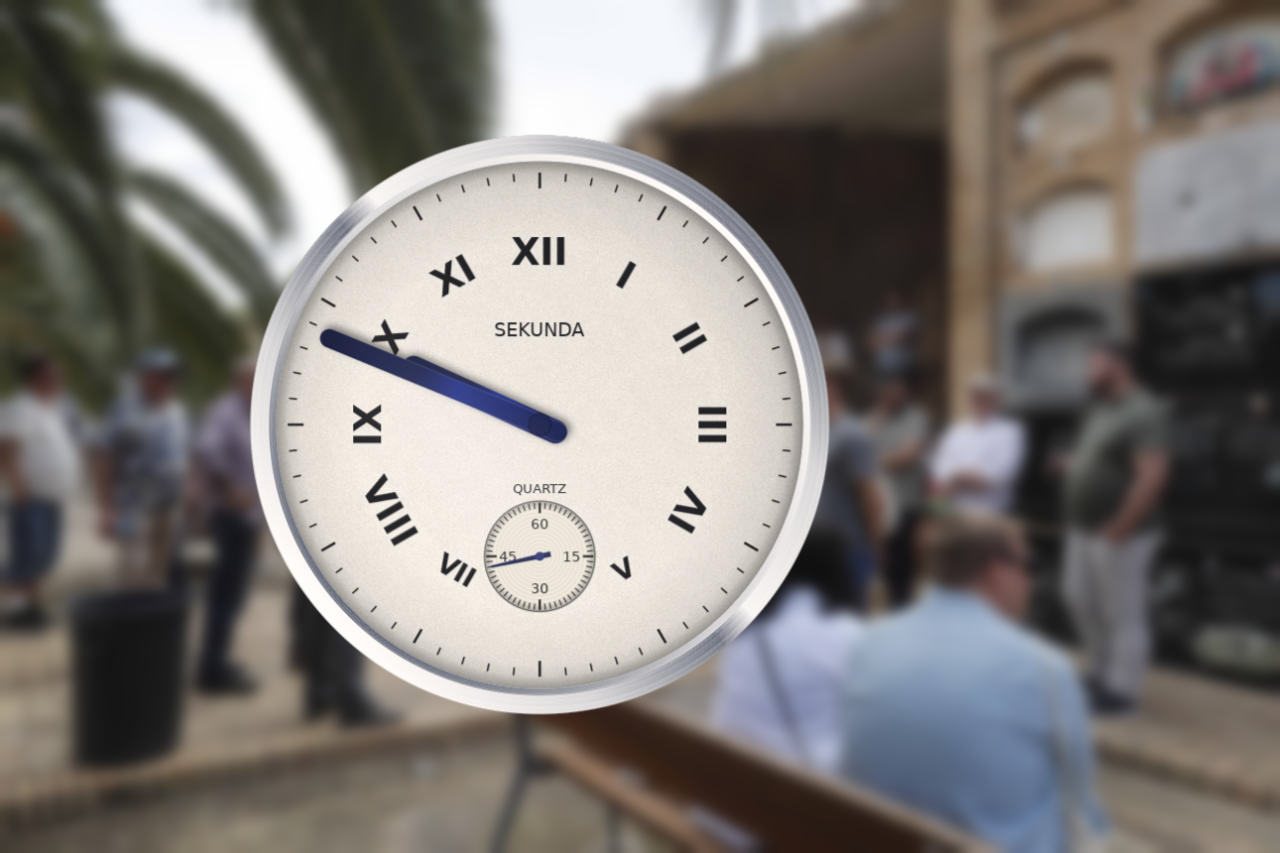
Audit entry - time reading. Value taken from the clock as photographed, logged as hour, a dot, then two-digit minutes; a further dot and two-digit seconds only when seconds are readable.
9.48.43
